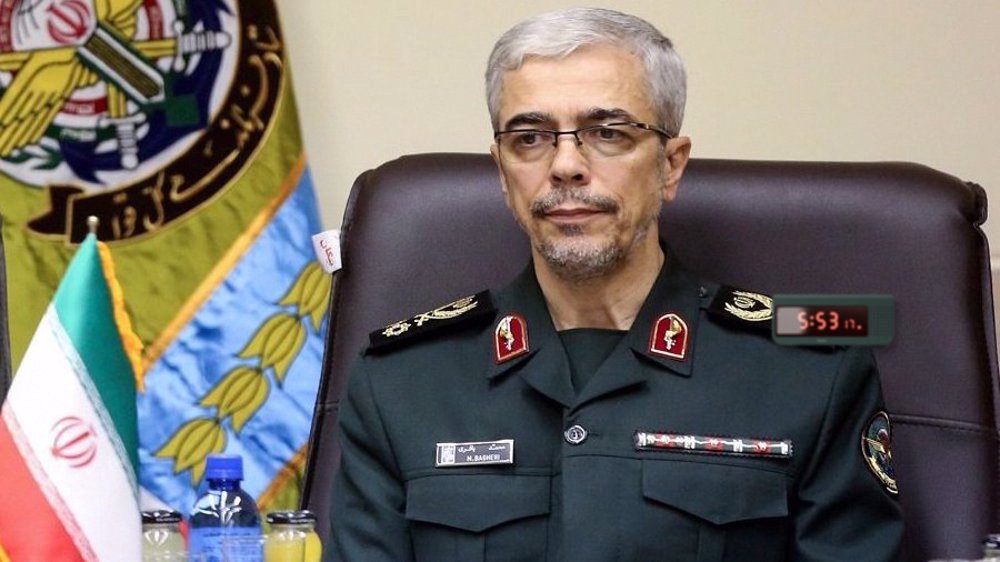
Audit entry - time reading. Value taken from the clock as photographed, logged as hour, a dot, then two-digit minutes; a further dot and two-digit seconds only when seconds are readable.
5.53
